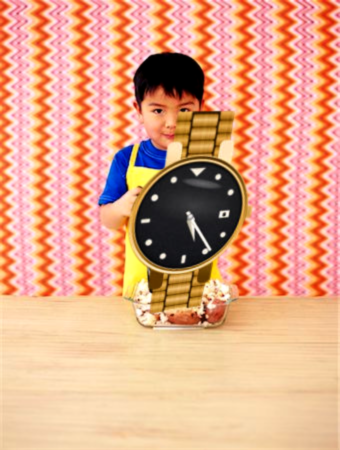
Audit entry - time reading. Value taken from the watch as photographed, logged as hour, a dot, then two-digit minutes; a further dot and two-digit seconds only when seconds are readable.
5.24
